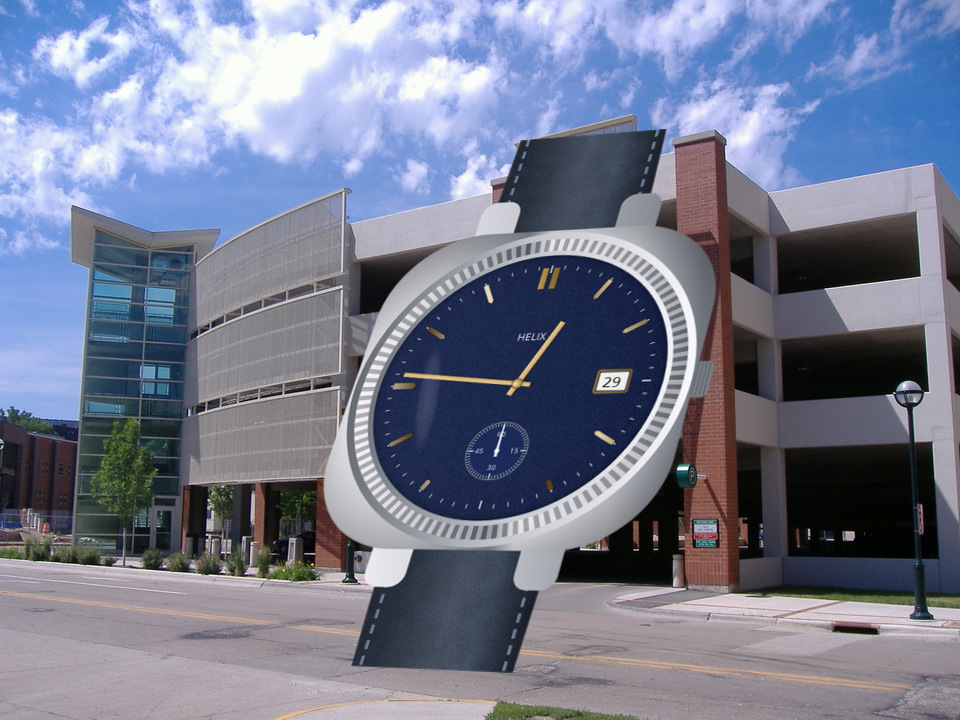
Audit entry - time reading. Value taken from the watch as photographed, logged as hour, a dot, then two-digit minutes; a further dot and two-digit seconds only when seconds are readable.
12.46
